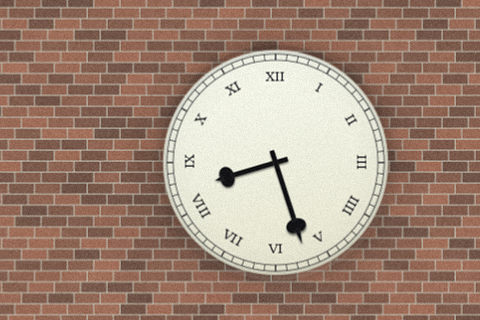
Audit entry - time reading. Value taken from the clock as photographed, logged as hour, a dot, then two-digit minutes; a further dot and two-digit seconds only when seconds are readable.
8.27
